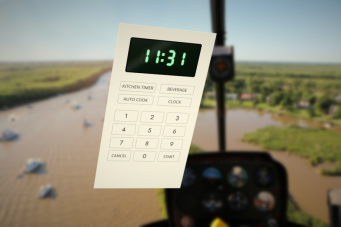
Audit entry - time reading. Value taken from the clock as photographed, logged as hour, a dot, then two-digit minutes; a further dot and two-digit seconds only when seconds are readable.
11.31
